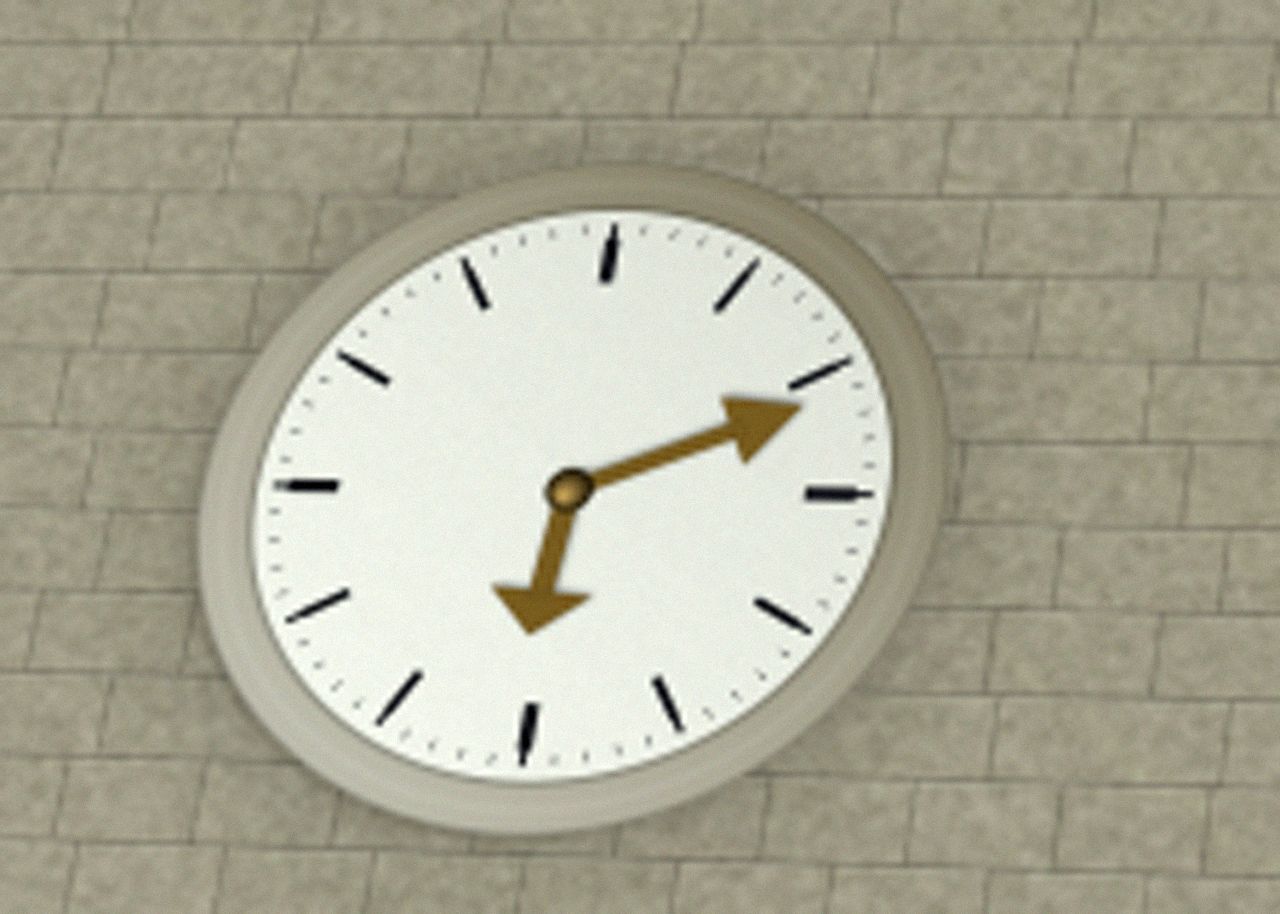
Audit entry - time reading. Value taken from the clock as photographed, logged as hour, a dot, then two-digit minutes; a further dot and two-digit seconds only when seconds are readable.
6.11
